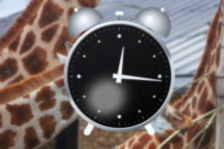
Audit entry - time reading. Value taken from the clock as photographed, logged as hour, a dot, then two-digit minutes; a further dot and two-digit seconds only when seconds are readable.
12.16
